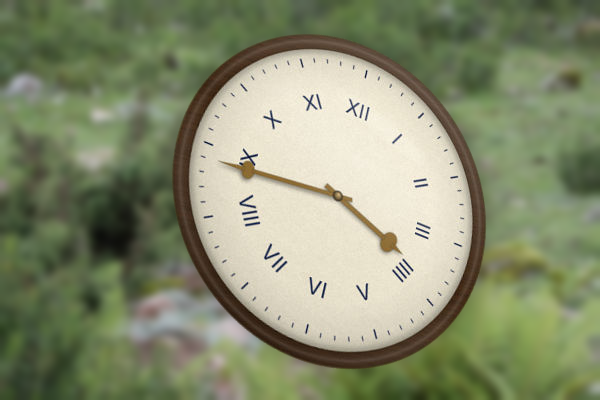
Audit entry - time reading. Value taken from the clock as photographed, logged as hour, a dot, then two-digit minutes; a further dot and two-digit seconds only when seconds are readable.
3.44
